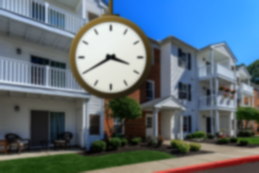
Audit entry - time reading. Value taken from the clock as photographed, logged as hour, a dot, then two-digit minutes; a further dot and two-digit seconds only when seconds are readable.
3.40
